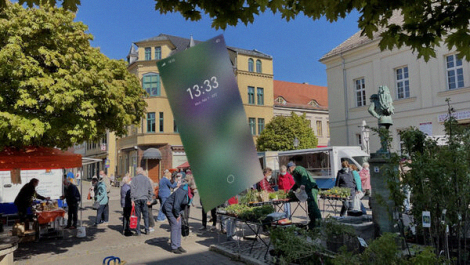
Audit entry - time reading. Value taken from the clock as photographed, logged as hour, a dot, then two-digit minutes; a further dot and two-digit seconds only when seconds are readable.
13.33
